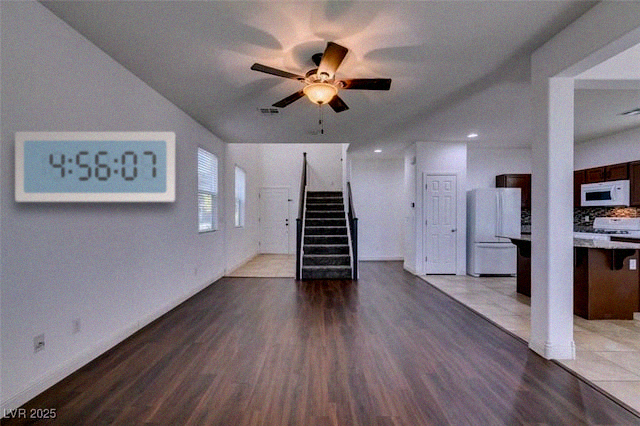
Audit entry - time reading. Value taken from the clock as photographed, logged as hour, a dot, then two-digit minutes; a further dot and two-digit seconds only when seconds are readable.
4.56.07
